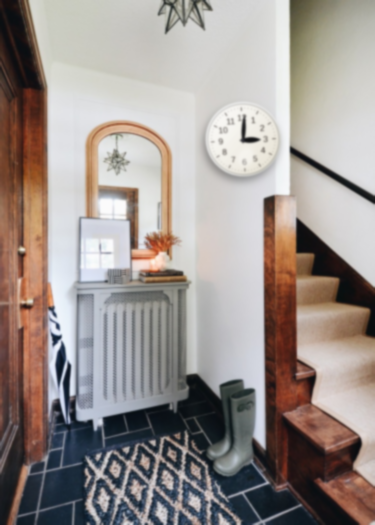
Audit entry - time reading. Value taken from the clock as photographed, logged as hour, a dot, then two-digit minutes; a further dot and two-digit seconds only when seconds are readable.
3.01
